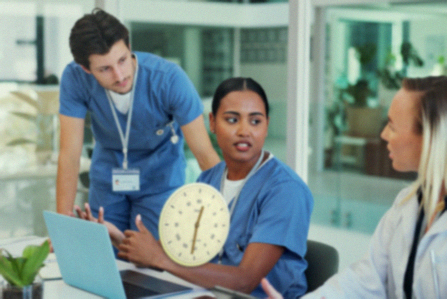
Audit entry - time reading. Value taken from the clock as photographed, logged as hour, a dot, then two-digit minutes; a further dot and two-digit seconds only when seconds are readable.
12.31
